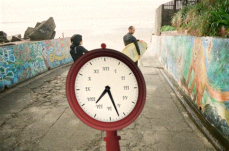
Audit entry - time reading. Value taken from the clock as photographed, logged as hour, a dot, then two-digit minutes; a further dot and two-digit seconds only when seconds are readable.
7.27
